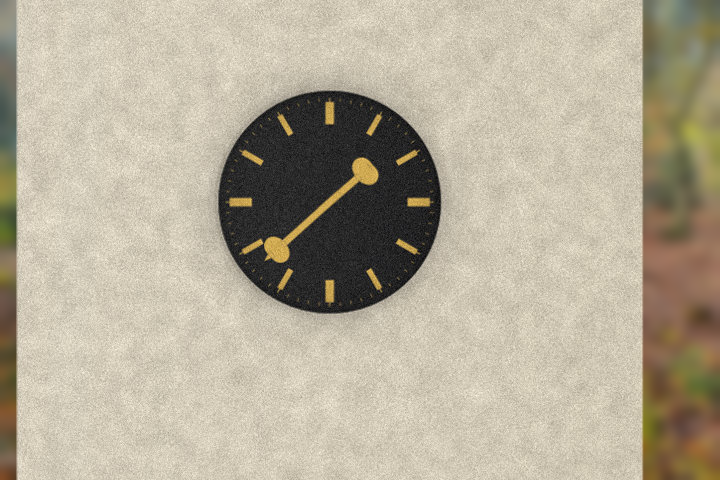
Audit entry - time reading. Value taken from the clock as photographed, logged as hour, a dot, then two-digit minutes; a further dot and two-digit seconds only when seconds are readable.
1.38
